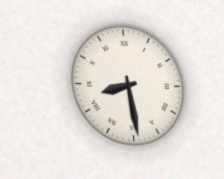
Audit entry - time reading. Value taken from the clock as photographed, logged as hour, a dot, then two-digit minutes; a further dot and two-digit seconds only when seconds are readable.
8.29
